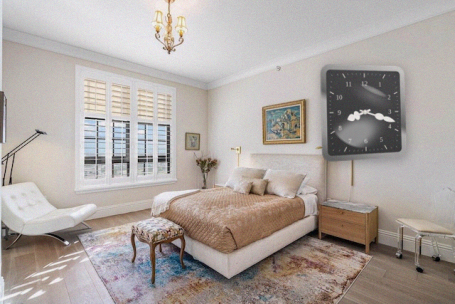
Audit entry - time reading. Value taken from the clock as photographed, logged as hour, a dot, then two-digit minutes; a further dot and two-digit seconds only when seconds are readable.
8.18
